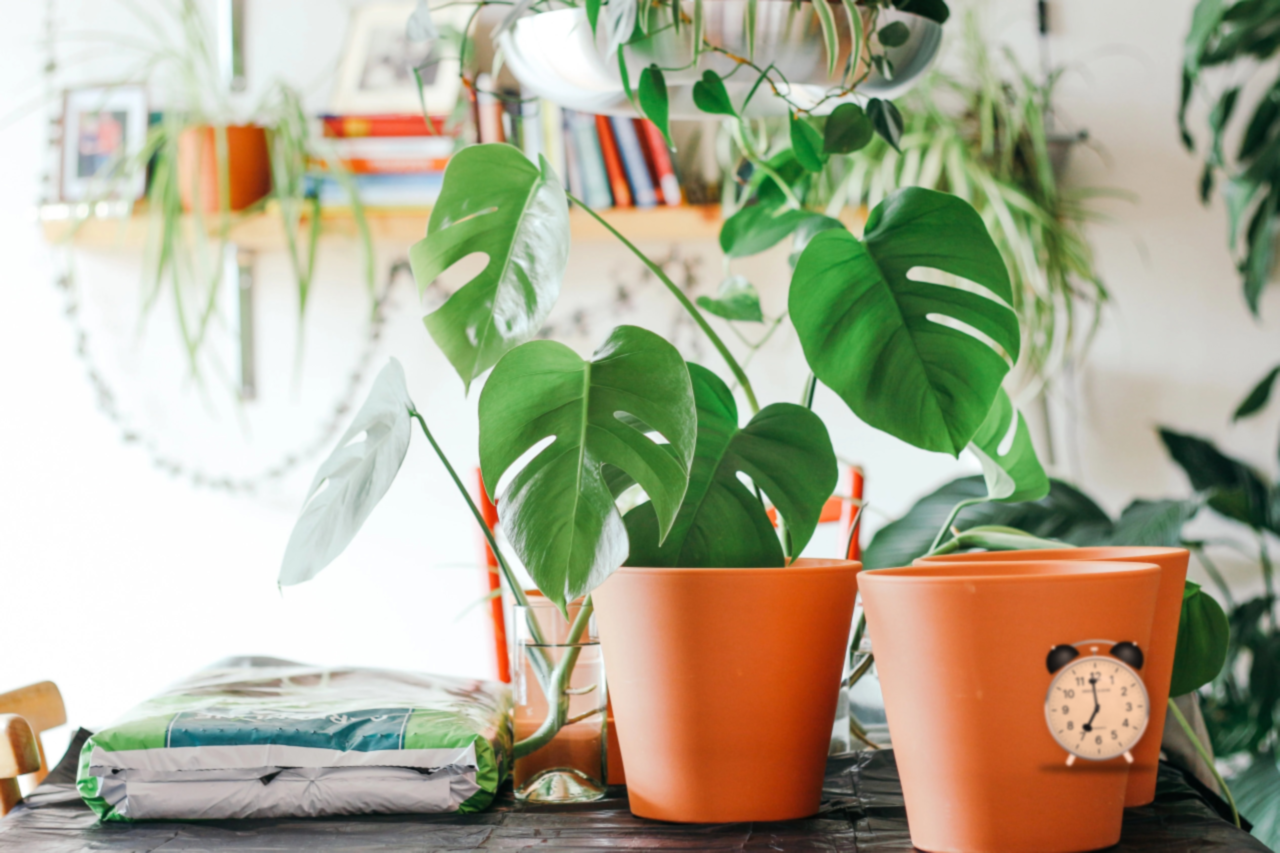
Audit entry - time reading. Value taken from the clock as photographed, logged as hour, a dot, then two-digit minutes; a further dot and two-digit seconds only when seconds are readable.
6.59
